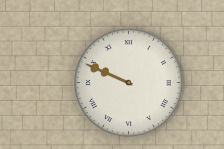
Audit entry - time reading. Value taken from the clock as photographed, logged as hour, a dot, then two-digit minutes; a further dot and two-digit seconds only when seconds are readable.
9.49
